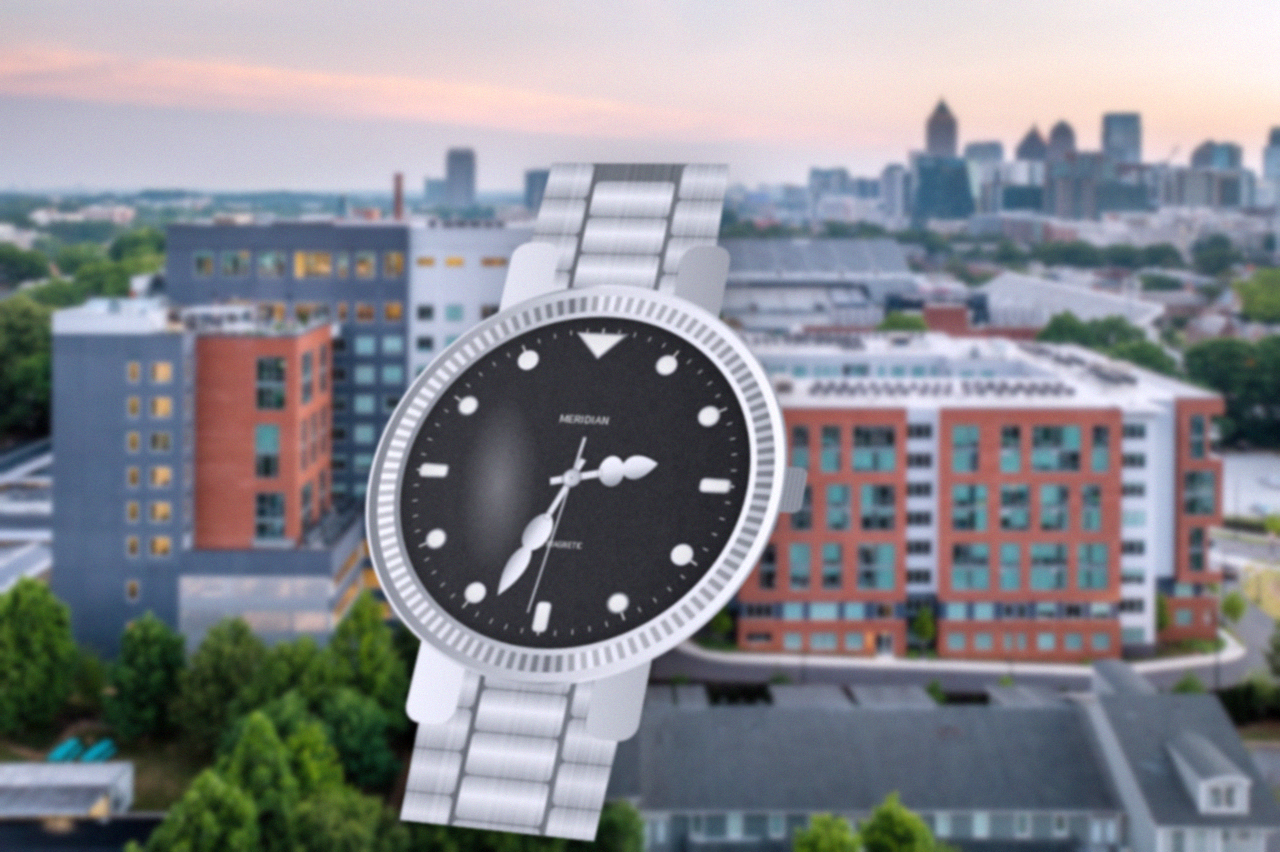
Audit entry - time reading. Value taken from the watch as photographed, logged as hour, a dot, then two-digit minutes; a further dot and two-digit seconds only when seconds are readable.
2.33.31
